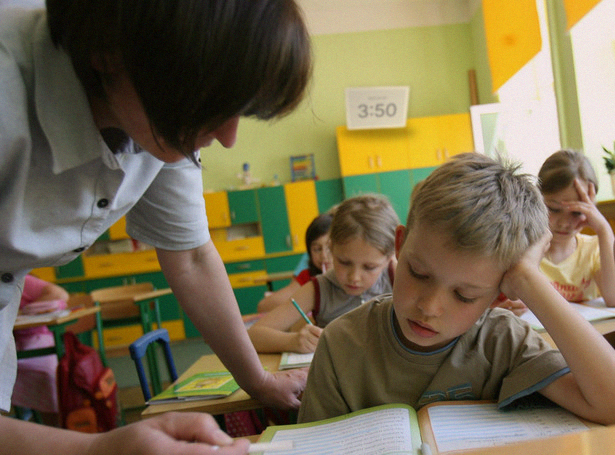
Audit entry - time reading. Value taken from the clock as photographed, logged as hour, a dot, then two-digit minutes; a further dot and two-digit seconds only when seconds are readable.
3.50
